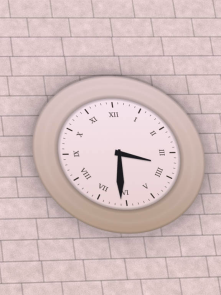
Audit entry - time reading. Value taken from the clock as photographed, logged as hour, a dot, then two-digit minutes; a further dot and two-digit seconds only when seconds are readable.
3.31
